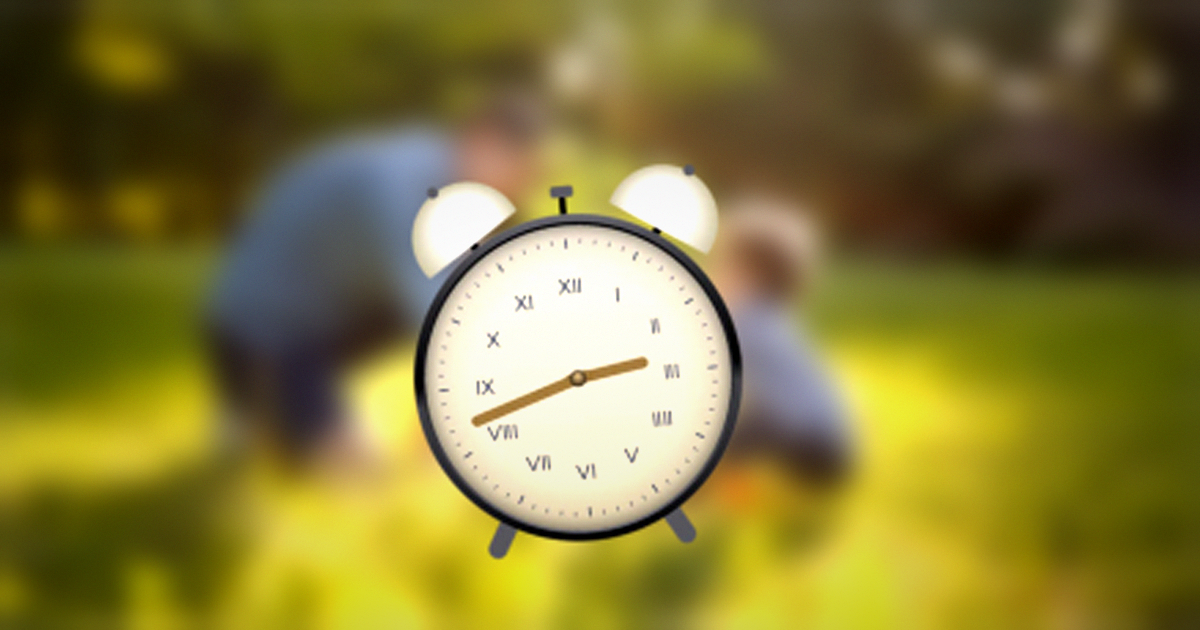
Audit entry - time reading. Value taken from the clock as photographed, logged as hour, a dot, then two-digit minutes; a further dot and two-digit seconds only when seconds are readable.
2.42
